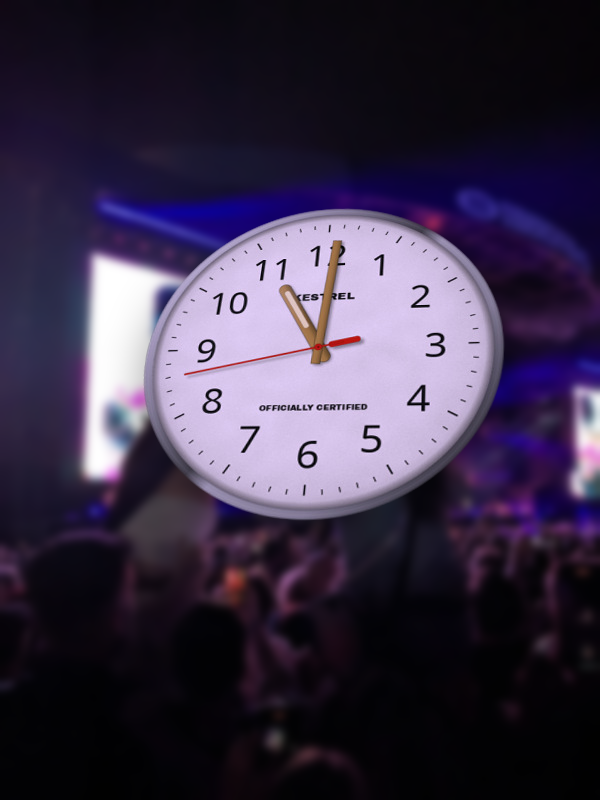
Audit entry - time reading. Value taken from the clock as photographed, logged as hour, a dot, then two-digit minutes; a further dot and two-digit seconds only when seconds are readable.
11.00.43
